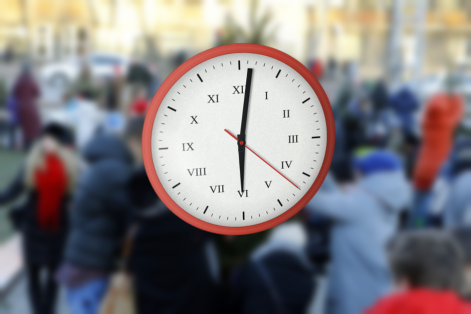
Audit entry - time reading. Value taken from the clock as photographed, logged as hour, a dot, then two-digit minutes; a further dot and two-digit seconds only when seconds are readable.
6.01.22
